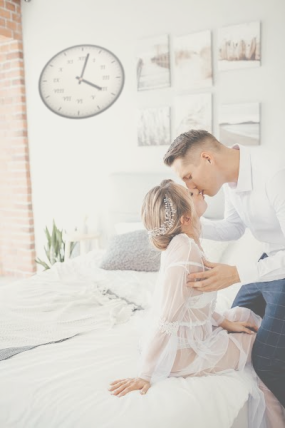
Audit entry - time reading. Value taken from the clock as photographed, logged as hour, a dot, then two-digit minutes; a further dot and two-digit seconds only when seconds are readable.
4.02
